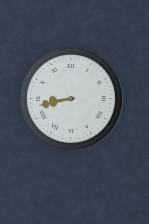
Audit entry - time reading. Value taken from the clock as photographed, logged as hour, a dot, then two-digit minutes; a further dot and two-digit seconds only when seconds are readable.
8.43
